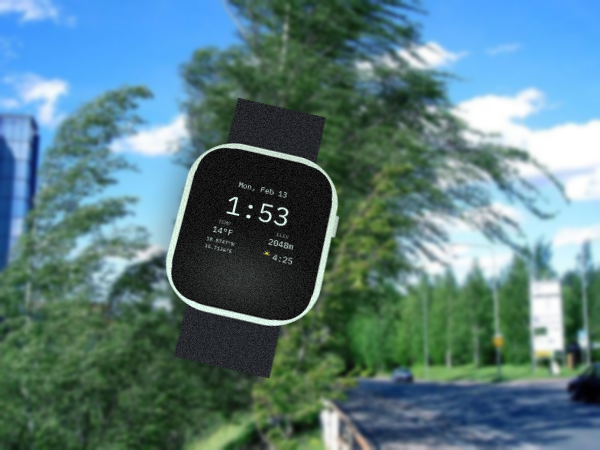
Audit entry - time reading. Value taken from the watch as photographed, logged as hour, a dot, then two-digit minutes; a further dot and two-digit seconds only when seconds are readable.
1.53
